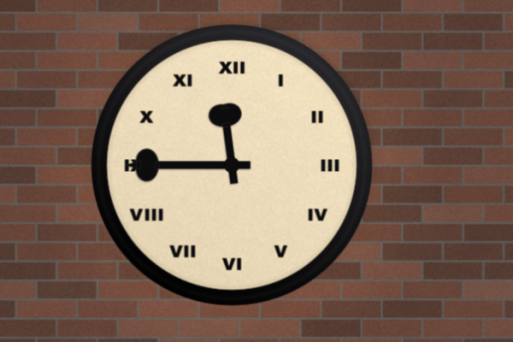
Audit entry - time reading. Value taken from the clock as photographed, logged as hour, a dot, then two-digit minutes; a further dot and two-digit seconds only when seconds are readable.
11.45
